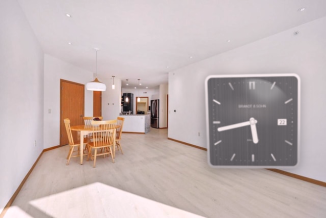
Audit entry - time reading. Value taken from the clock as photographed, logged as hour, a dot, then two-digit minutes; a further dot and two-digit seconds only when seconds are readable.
5.43
